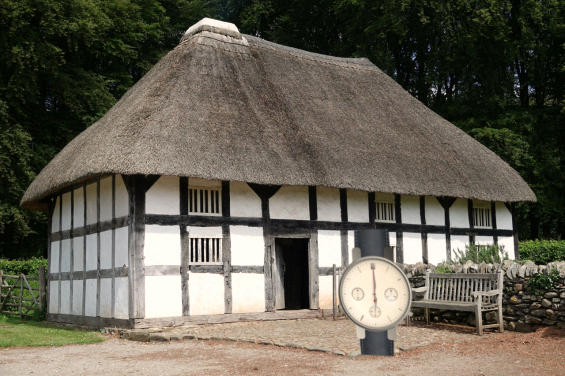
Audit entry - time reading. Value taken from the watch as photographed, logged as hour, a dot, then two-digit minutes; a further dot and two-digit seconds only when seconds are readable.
6.00
